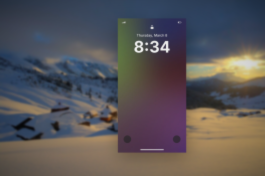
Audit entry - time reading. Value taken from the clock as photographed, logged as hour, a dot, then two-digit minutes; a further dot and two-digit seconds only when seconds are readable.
8.34
